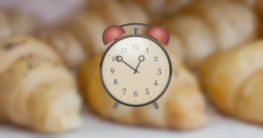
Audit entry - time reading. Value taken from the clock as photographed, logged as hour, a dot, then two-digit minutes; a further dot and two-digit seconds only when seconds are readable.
12.51
